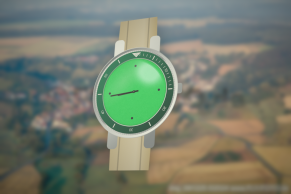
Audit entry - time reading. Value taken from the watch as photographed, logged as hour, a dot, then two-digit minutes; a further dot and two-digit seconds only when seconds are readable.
8.44
